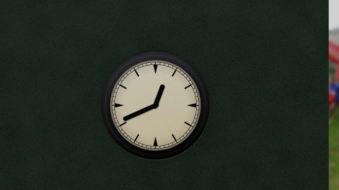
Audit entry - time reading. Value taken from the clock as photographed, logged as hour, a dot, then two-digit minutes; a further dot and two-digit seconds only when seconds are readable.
12.41
